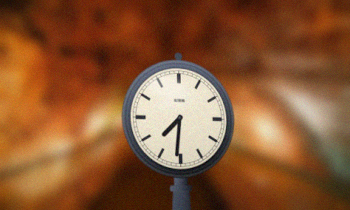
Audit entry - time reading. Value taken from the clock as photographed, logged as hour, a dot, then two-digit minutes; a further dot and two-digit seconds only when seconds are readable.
7.31
